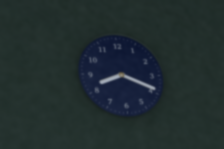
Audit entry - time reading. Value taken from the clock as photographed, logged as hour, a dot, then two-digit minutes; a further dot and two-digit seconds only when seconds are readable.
8.19
